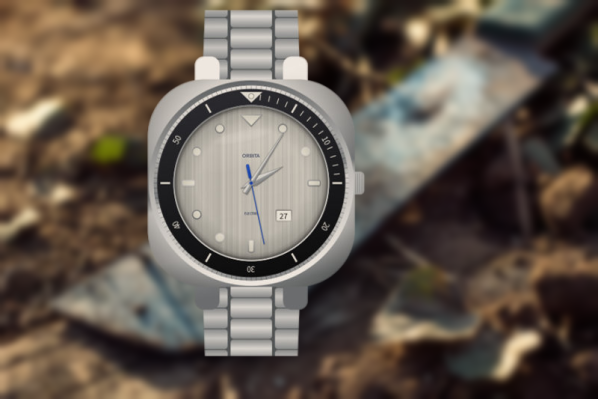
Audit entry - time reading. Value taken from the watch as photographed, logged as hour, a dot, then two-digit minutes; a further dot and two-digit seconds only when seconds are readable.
2.05.28
